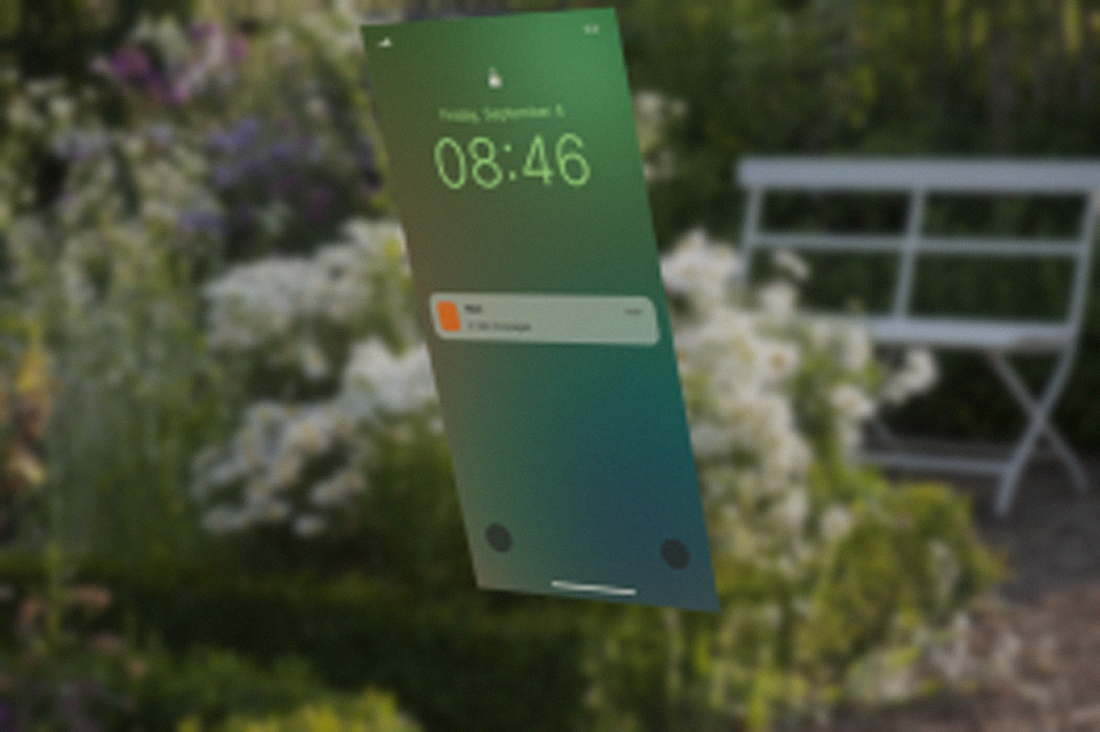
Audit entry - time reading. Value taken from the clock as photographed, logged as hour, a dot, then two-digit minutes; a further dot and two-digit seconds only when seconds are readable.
8.46
